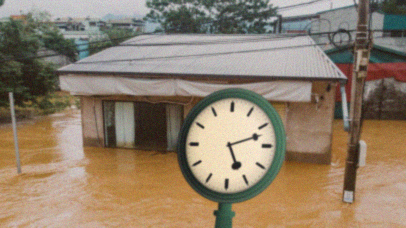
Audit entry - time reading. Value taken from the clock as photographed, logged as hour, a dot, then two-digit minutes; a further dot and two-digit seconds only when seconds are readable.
5.12
